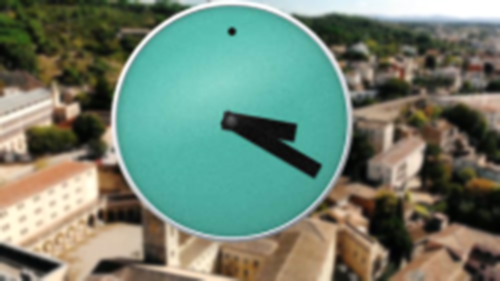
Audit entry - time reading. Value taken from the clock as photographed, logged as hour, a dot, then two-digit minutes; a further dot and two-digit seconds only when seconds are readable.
3.20
